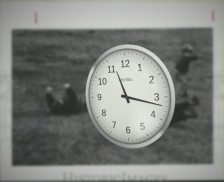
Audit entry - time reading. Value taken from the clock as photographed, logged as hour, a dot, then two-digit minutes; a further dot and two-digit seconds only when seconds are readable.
11.17
